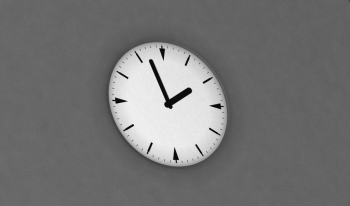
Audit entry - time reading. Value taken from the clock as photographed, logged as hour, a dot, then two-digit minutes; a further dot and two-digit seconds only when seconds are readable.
1.57
